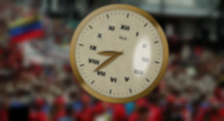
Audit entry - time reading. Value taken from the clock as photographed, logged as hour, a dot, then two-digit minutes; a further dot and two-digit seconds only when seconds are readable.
8.37
